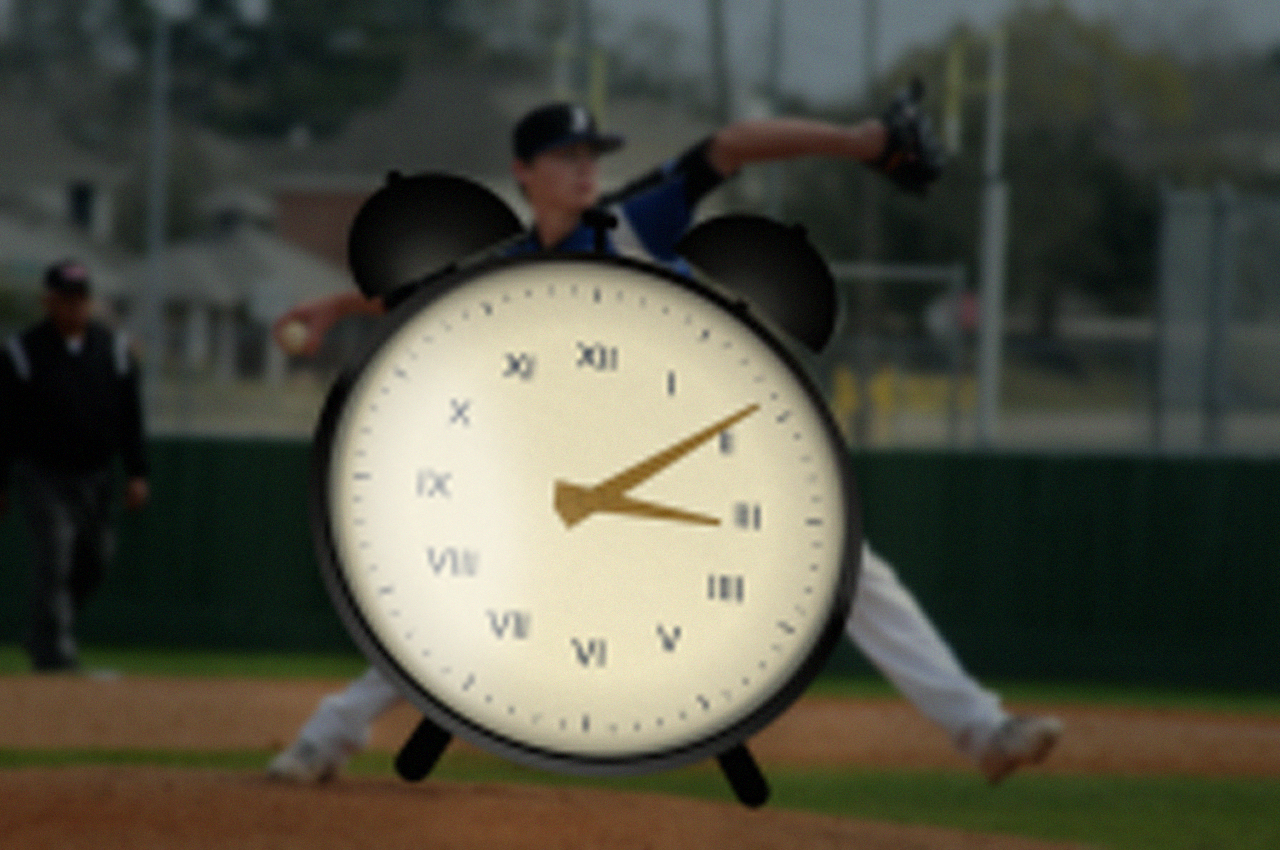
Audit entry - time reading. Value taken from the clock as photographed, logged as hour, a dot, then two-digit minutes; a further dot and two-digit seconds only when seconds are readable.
3.09
